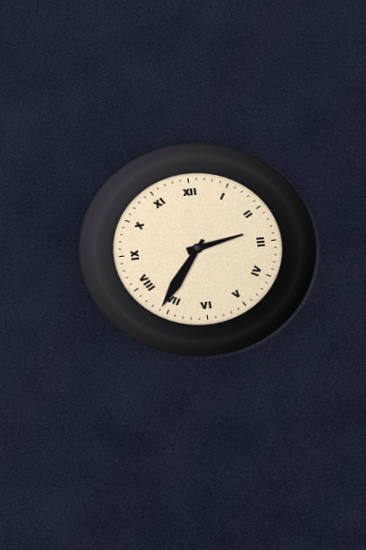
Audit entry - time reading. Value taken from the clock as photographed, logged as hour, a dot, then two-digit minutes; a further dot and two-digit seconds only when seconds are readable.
2.36
